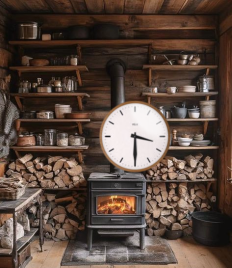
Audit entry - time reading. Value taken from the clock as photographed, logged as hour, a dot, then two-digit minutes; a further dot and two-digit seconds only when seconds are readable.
3.30
